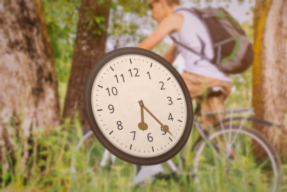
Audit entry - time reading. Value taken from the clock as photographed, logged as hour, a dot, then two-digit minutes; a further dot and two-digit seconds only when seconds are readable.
6.24
